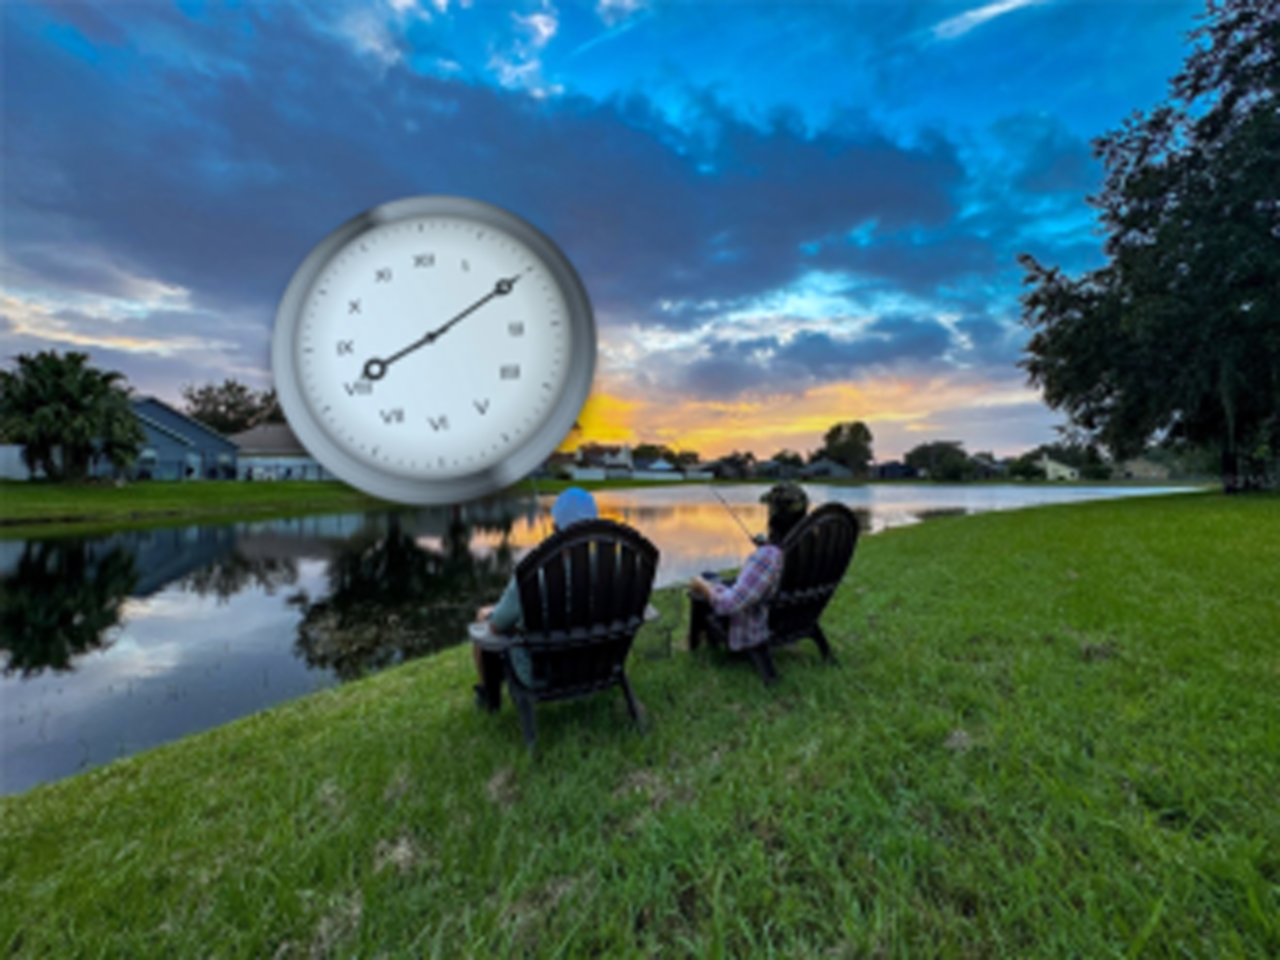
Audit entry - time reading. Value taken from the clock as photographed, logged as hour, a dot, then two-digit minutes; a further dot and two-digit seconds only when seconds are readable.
8.10
